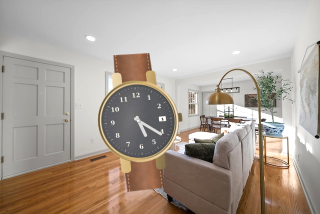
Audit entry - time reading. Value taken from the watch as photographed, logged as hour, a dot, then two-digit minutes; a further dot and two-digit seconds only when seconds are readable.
5.21
